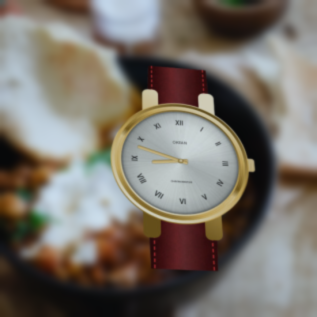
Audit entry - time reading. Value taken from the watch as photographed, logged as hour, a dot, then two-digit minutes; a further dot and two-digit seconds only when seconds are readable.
8.48
